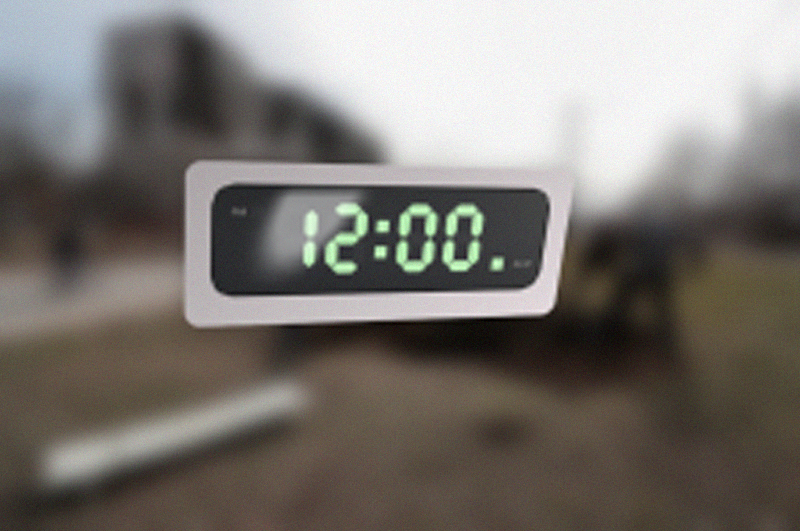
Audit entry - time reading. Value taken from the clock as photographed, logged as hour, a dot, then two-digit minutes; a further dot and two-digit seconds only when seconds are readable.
12.00
